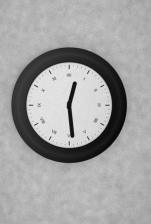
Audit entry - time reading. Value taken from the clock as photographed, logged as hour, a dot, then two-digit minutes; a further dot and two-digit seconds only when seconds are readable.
12.29
